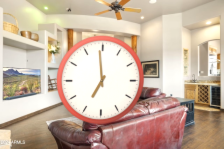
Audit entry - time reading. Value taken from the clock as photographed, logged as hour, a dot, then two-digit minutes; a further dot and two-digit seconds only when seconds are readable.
6.59
